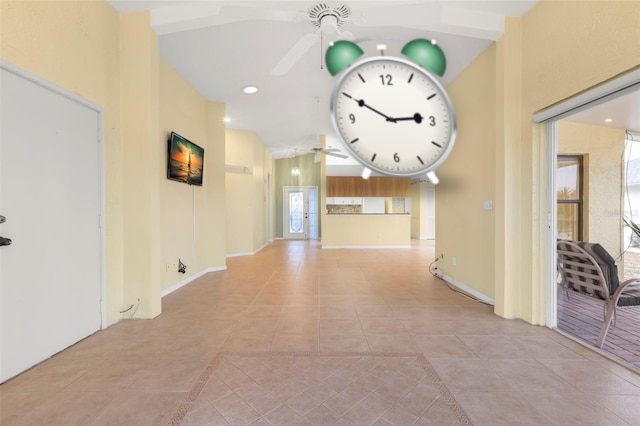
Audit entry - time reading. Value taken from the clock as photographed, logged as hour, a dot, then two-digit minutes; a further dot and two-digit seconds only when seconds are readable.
2.50
